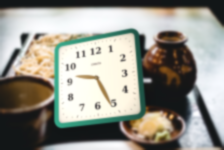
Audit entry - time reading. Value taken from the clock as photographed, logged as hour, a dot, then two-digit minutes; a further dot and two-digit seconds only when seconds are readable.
9.26
